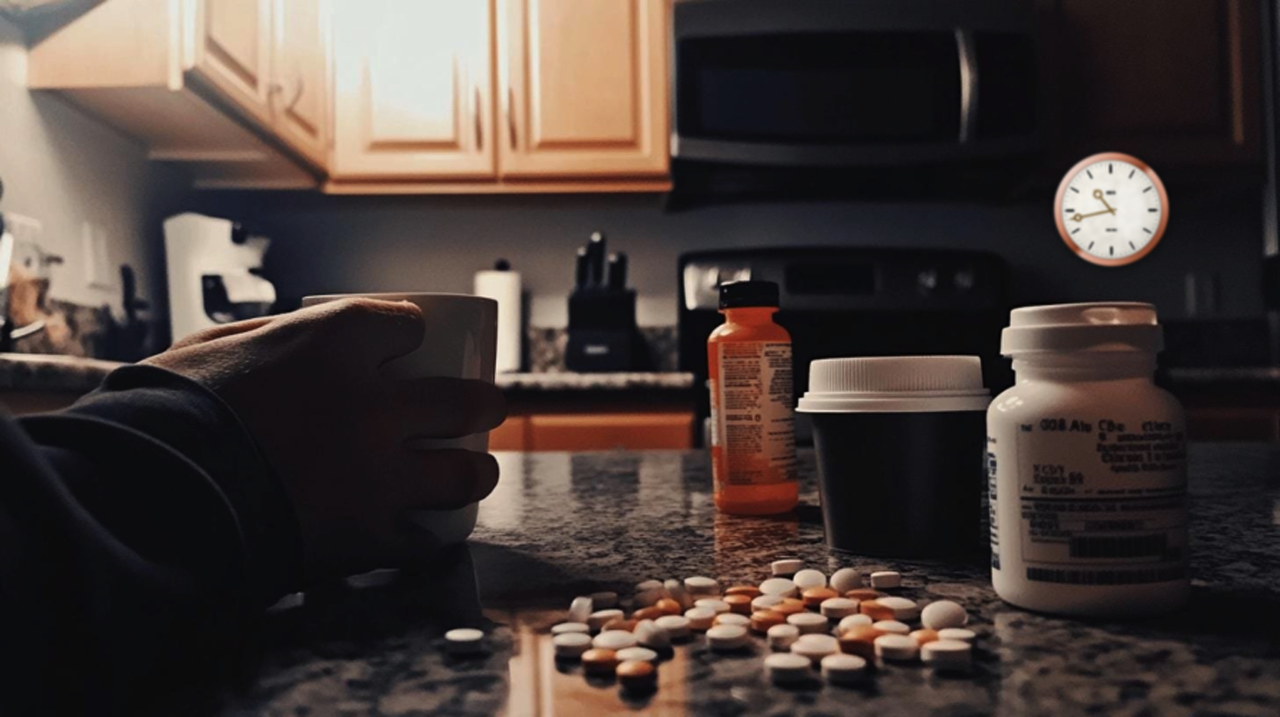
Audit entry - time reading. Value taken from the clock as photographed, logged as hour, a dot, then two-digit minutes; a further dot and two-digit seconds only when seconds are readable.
10.43
